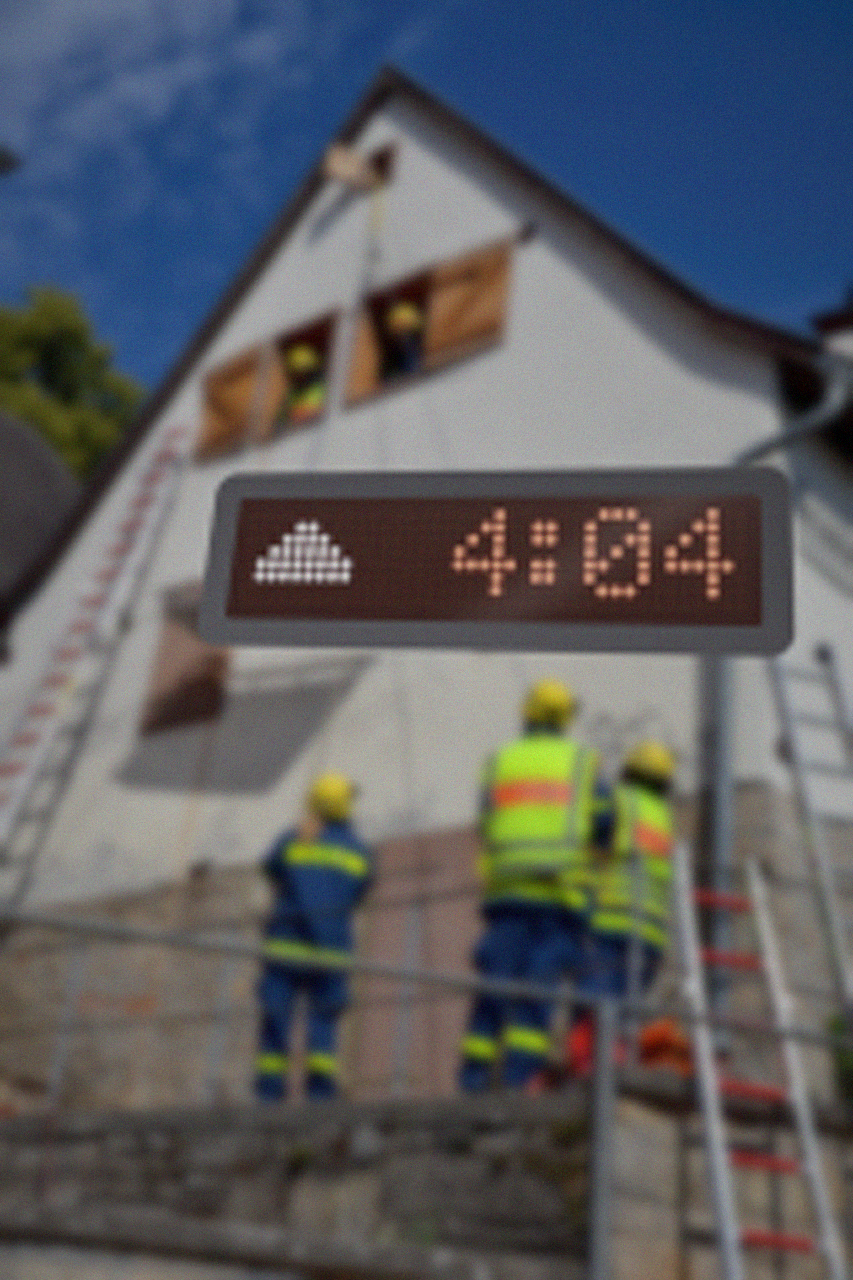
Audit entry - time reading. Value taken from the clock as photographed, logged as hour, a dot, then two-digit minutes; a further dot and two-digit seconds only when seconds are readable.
4.04
